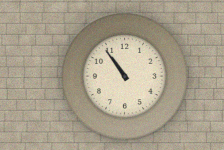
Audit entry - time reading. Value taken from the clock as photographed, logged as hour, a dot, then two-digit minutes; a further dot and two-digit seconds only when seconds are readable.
10.54
